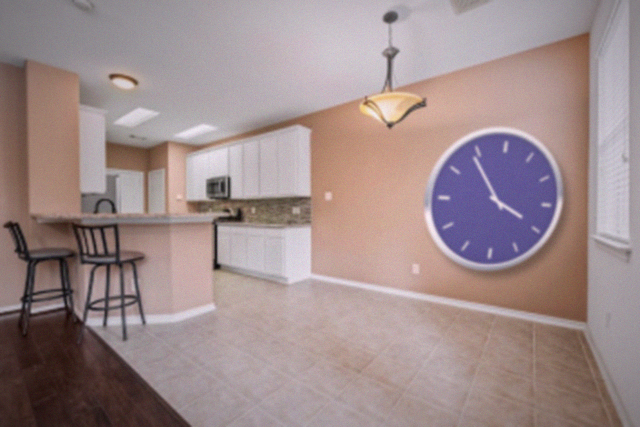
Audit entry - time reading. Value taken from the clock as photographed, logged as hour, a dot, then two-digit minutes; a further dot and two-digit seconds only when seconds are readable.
3.54
